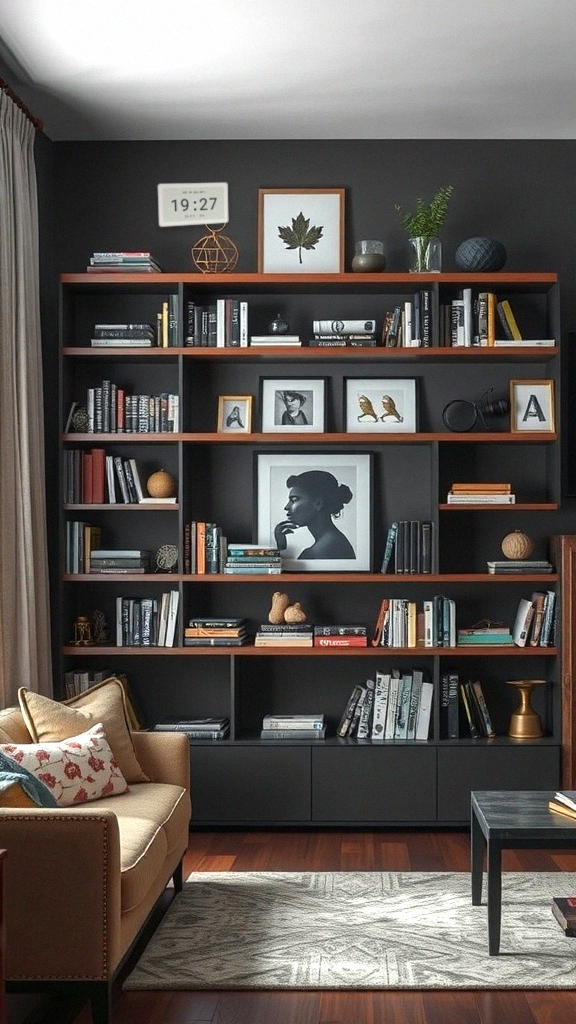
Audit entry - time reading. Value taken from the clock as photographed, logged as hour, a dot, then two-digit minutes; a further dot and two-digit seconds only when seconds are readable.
19.27
